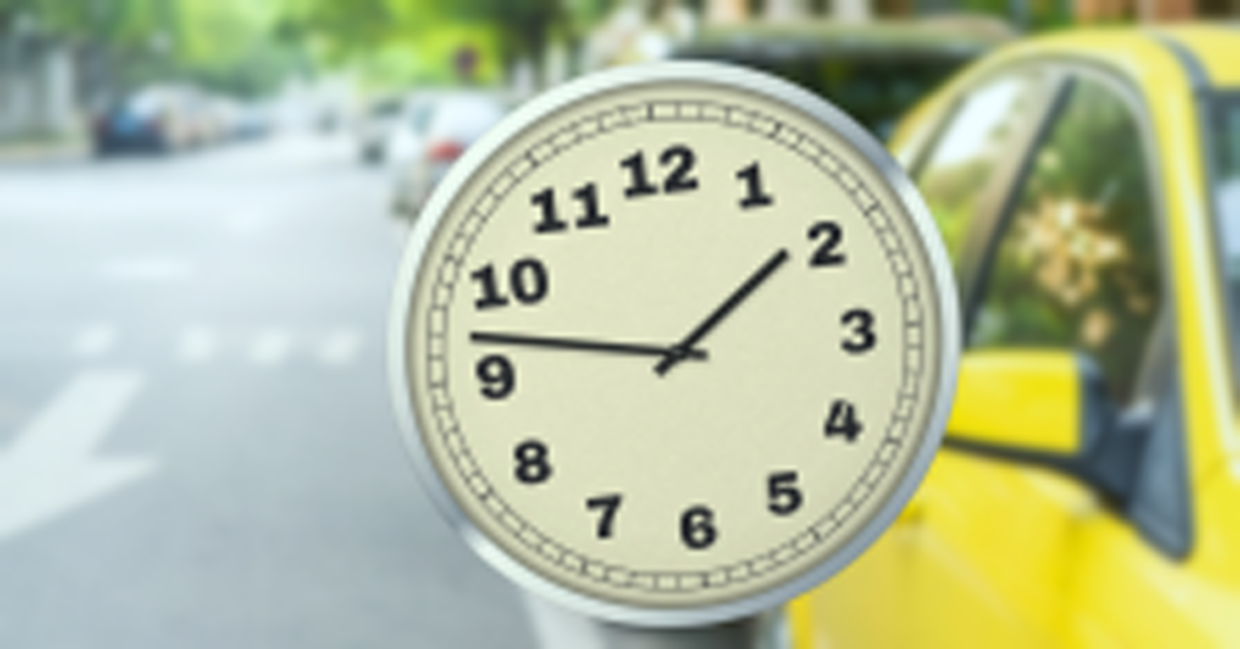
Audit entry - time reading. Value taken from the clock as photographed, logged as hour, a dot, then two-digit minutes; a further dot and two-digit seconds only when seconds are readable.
1.47
